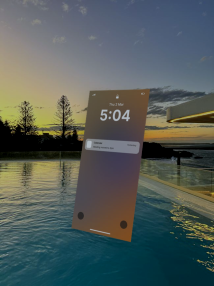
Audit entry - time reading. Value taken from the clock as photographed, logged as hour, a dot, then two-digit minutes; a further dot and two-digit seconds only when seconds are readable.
5.04
